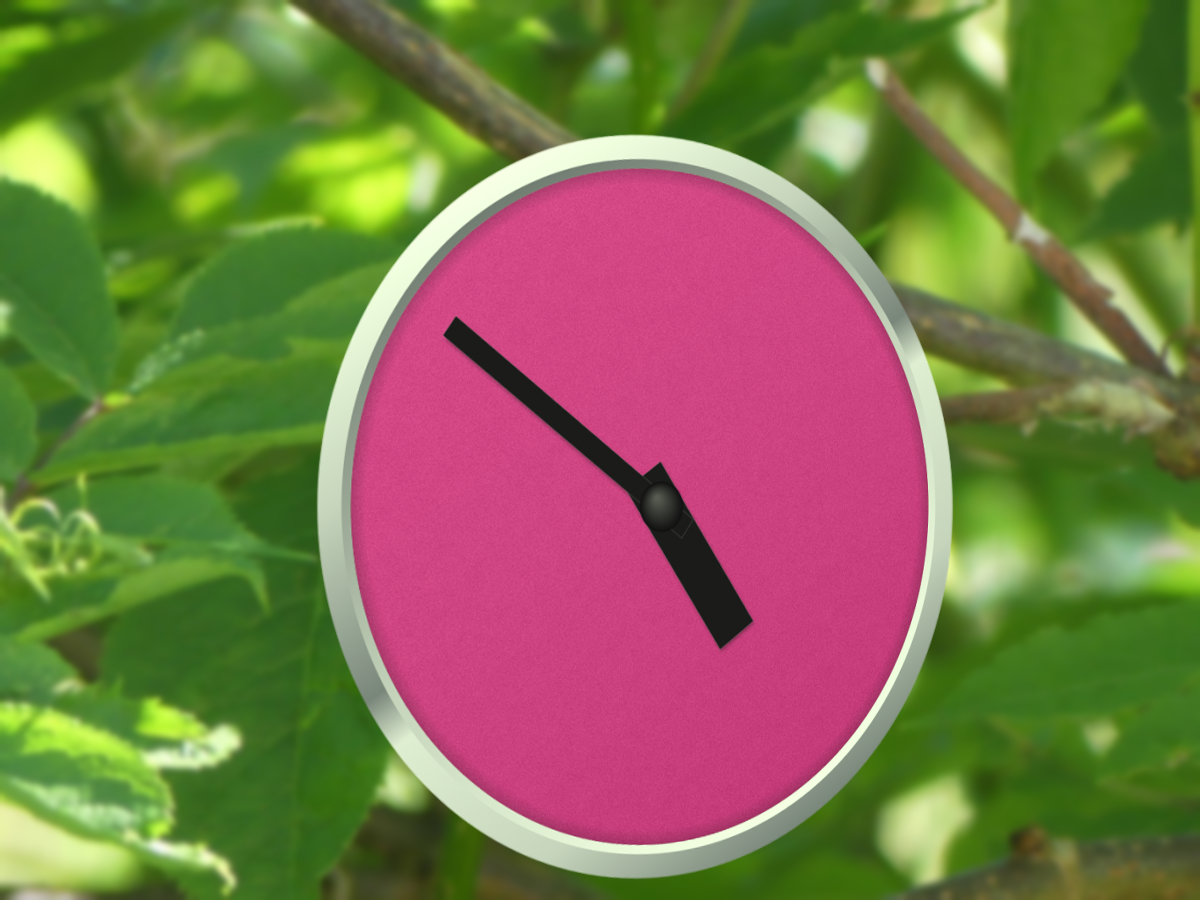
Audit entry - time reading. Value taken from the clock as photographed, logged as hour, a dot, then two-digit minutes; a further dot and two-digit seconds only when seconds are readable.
4.51
